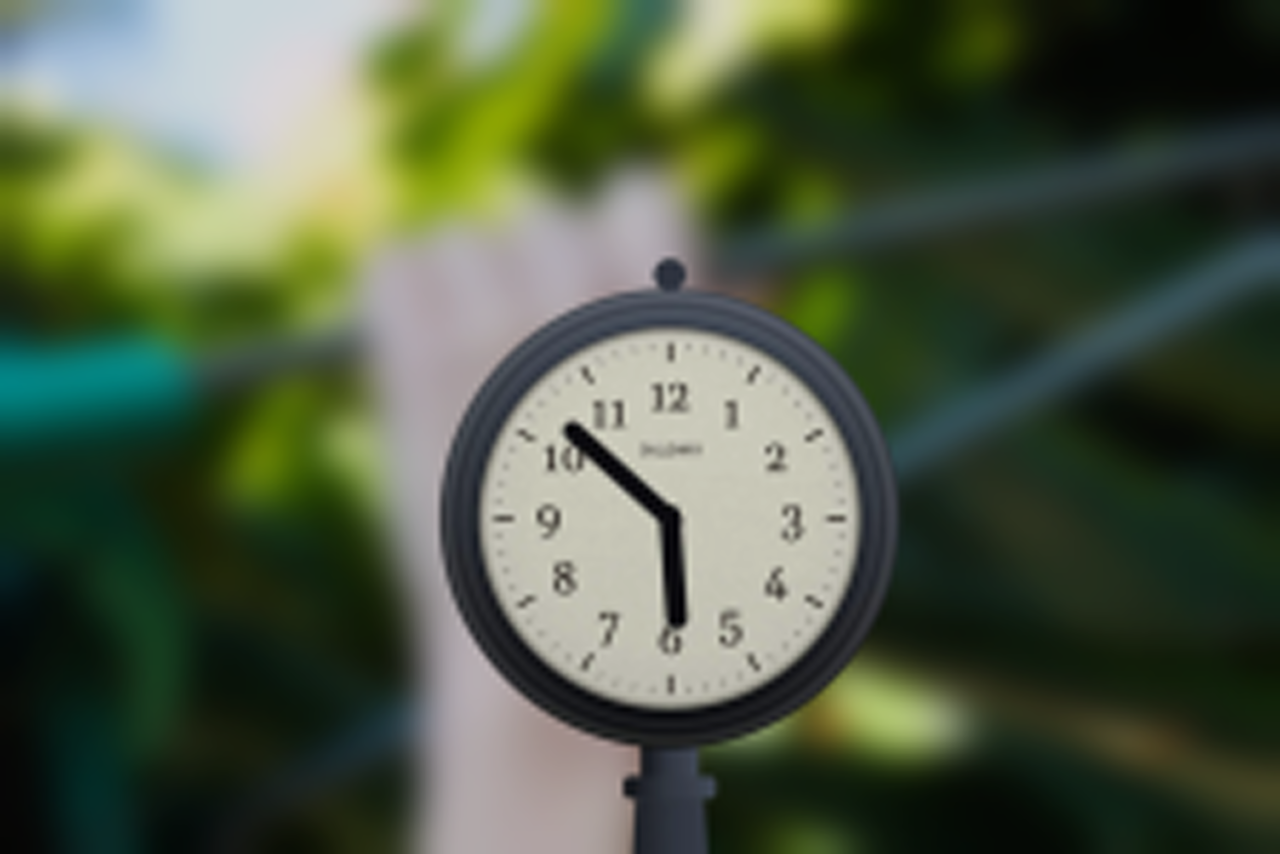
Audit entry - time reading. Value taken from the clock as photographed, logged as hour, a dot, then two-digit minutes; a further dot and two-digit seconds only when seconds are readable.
5.52
